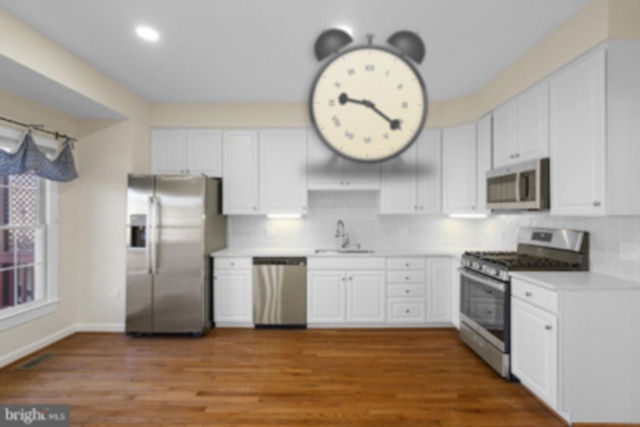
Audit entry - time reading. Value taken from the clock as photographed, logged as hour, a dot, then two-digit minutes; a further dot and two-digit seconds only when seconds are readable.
9.21
